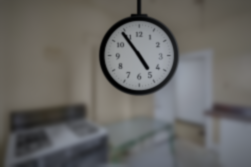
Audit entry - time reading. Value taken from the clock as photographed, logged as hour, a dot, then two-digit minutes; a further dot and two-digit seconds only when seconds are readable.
4.54
